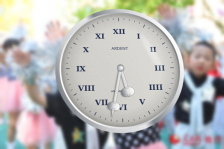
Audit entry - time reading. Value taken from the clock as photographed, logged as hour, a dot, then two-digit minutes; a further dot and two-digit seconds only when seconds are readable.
5.32
